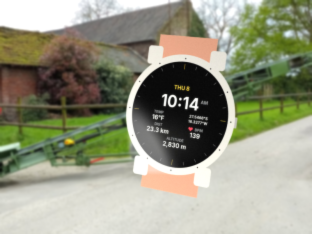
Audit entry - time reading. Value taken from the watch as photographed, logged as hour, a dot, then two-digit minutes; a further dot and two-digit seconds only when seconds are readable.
10.14
